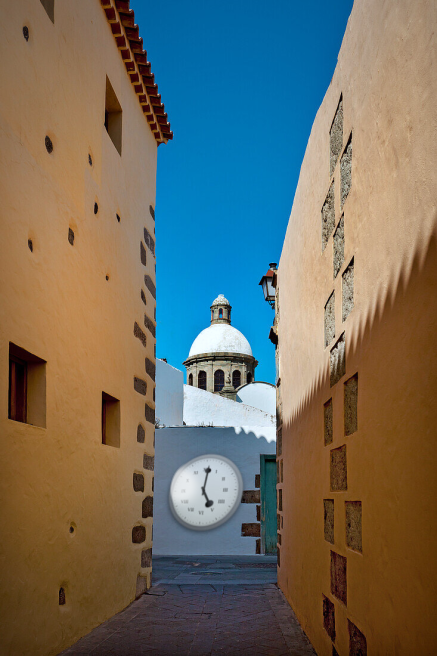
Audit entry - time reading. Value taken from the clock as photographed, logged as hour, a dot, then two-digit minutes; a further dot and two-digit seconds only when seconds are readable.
5.01
